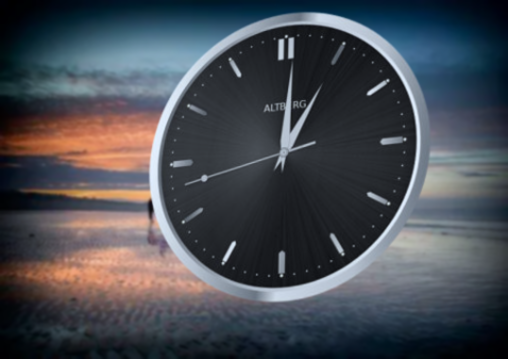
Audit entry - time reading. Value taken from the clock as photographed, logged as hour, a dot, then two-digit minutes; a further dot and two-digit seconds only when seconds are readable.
1.00.43
